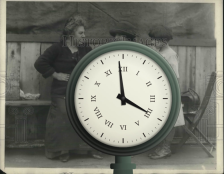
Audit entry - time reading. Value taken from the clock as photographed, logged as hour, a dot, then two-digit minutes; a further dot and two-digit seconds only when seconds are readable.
3.59
